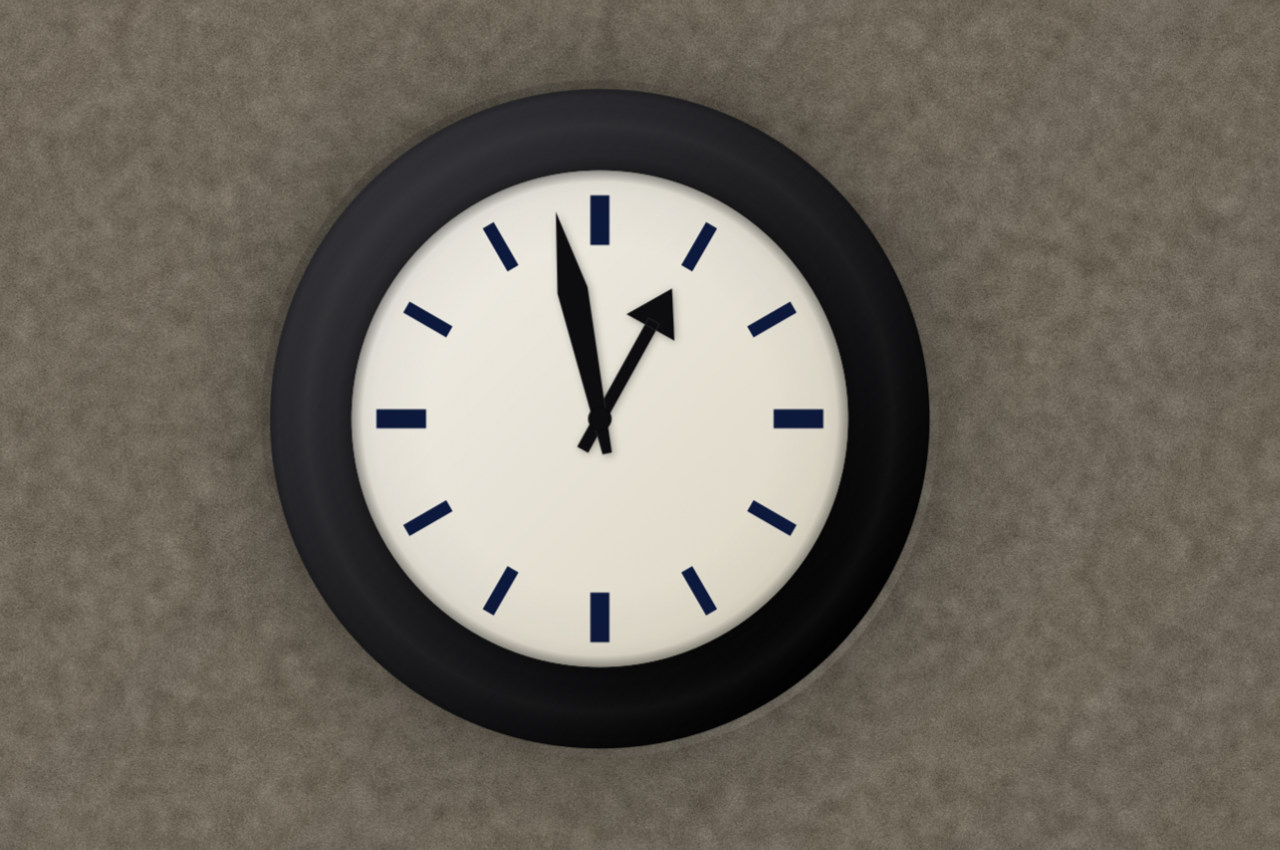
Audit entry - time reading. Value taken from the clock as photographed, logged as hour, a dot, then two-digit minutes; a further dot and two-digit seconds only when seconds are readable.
12.58
